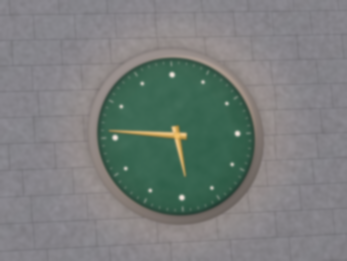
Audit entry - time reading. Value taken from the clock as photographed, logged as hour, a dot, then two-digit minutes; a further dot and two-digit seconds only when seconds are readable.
5.46
